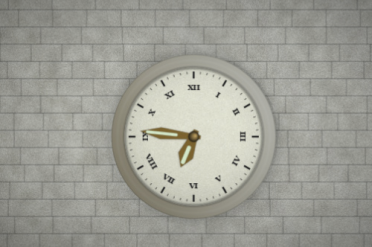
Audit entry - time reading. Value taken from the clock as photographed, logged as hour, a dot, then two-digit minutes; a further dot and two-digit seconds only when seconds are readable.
6.46
